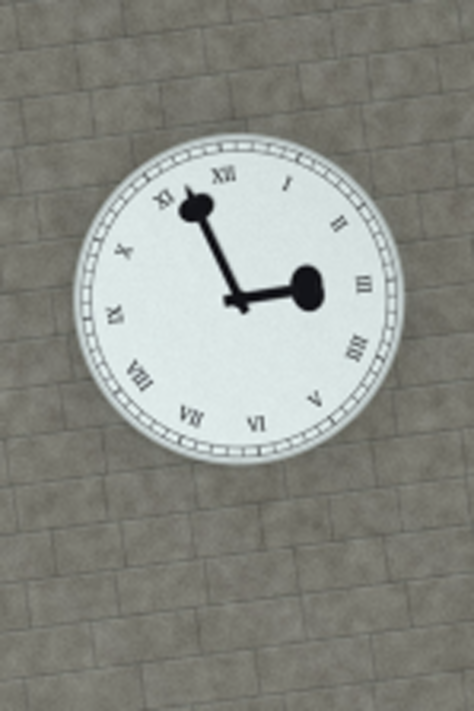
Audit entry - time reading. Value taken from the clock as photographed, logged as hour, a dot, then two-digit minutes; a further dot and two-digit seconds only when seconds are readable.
2.57
